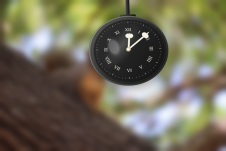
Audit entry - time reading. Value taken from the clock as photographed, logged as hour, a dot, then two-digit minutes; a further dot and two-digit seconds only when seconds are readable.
12.08
